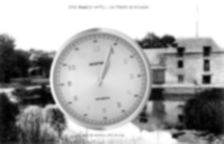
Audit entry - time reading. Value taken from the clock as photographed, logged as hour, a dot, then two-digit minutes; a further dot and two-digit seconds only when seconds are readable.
1.04
